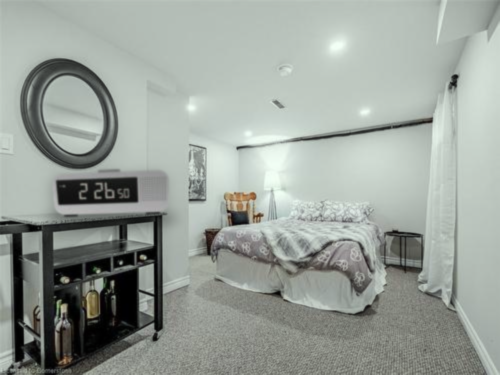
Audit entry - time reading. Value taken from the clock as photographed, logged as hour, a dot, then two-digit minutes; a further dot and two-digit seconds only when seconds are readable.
2.26
